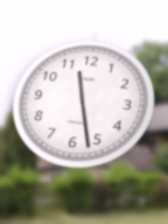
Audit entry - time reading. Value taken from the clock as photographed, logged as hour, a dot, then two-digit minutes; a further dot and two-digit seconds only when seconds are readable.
11.27
